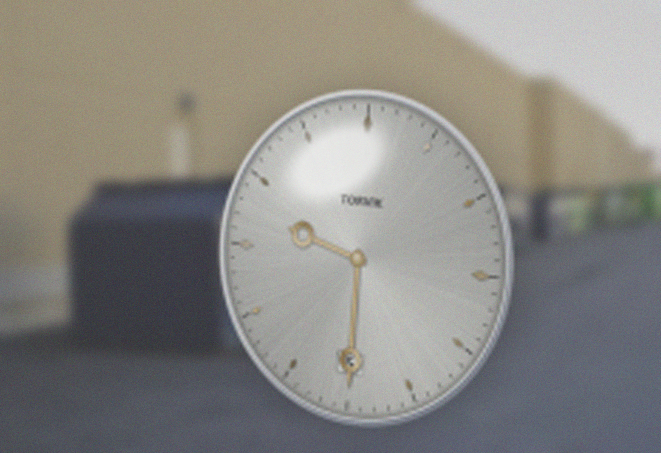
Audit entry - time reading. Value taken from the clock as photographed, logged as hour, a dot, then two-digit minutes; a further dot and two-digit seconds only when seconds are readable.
9.30
